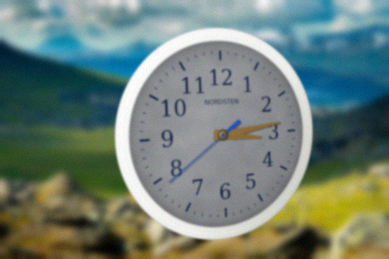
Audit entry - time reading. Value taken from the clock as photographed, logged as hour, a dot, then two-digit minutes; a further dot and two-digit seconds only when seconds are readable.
3.13.39
